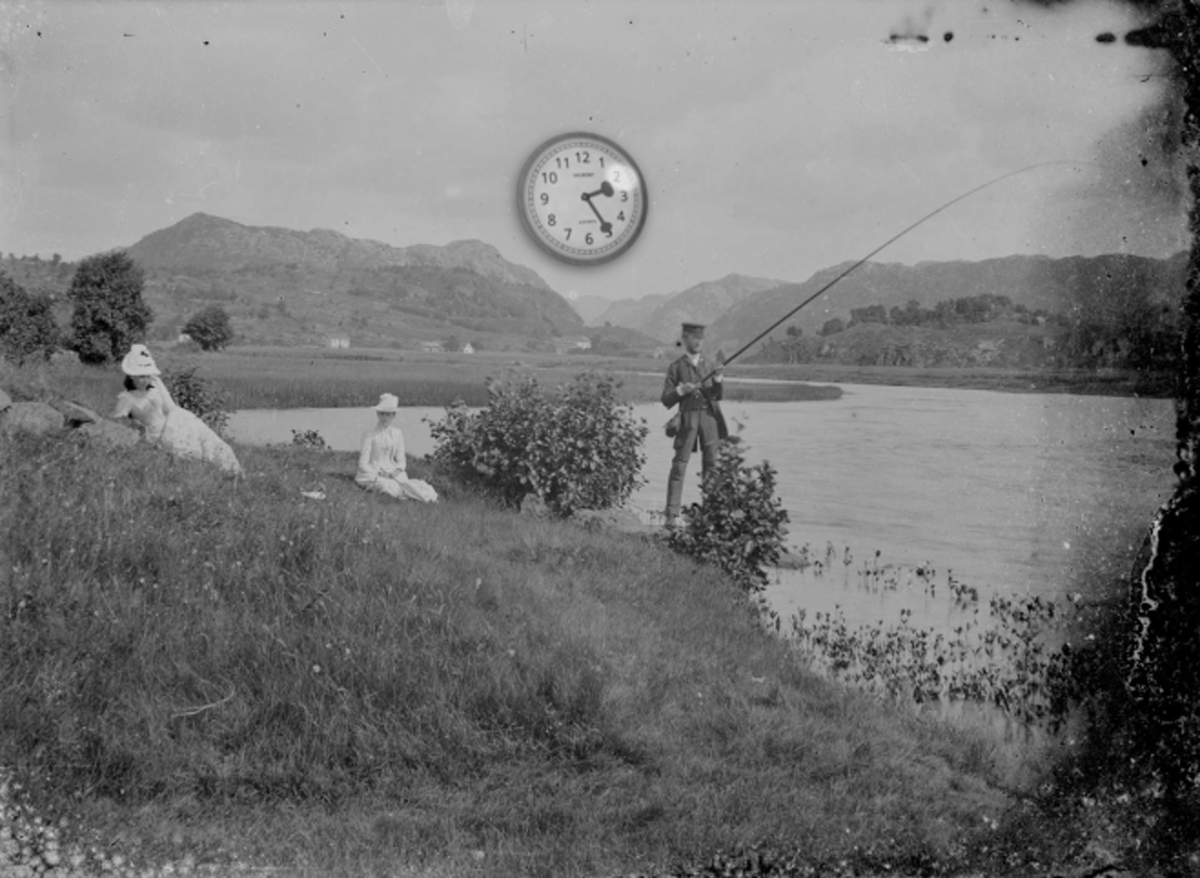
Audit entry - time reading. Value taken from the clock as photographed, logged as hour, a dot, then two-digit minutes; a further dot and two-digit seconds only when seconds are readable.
2.25
